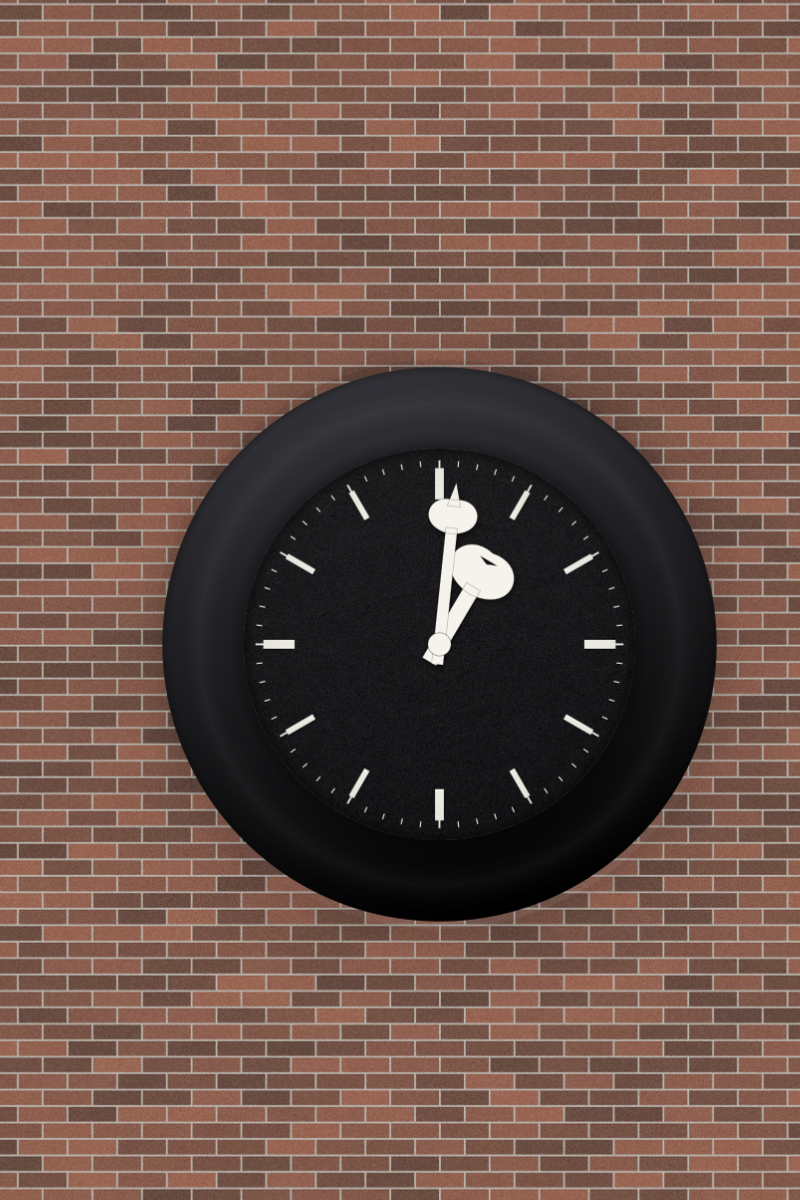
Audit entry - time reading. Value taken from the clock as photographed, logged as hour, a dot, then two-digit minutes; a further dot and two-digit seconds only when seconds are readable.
1.01
